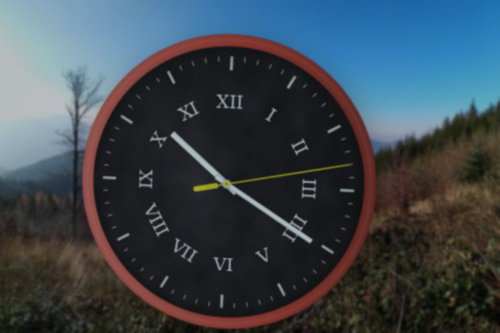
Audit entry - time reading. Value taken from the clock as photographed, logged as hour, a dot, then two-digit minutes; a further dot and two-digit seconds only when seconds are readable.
10.20.13
